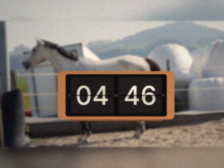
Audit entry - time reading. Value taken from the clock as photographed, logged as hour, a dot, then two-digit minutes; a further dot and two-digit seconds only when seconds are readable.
4.46
